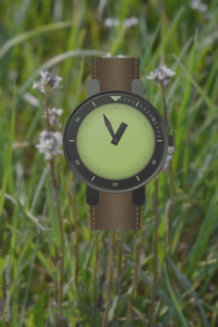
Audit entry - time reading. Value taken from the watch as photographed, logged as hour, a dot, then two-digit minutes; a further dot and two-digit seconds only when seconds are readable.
12.56
